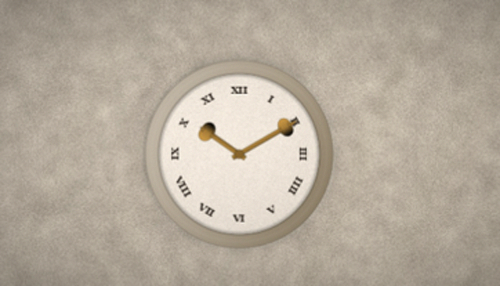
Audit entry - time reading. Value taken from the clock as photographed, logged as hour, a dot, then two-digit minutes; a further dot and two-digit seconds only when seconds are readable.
10.10
